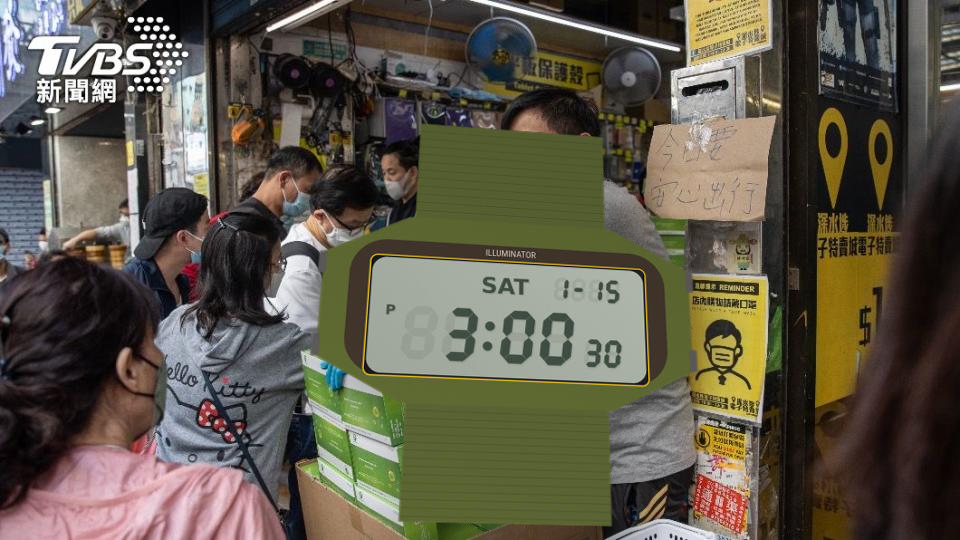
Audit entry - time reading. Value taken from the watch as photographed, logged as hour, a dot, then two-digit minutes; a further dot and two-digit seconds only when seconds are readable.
3.00.30
